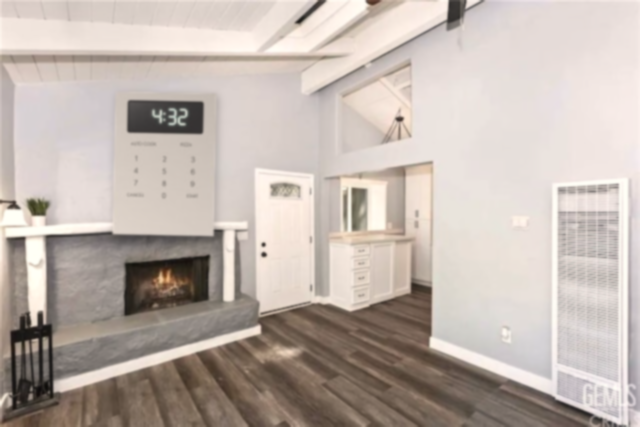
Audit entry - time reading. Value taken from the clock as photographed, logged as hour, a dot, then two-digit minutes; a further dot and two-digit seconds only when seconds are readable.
4.32
